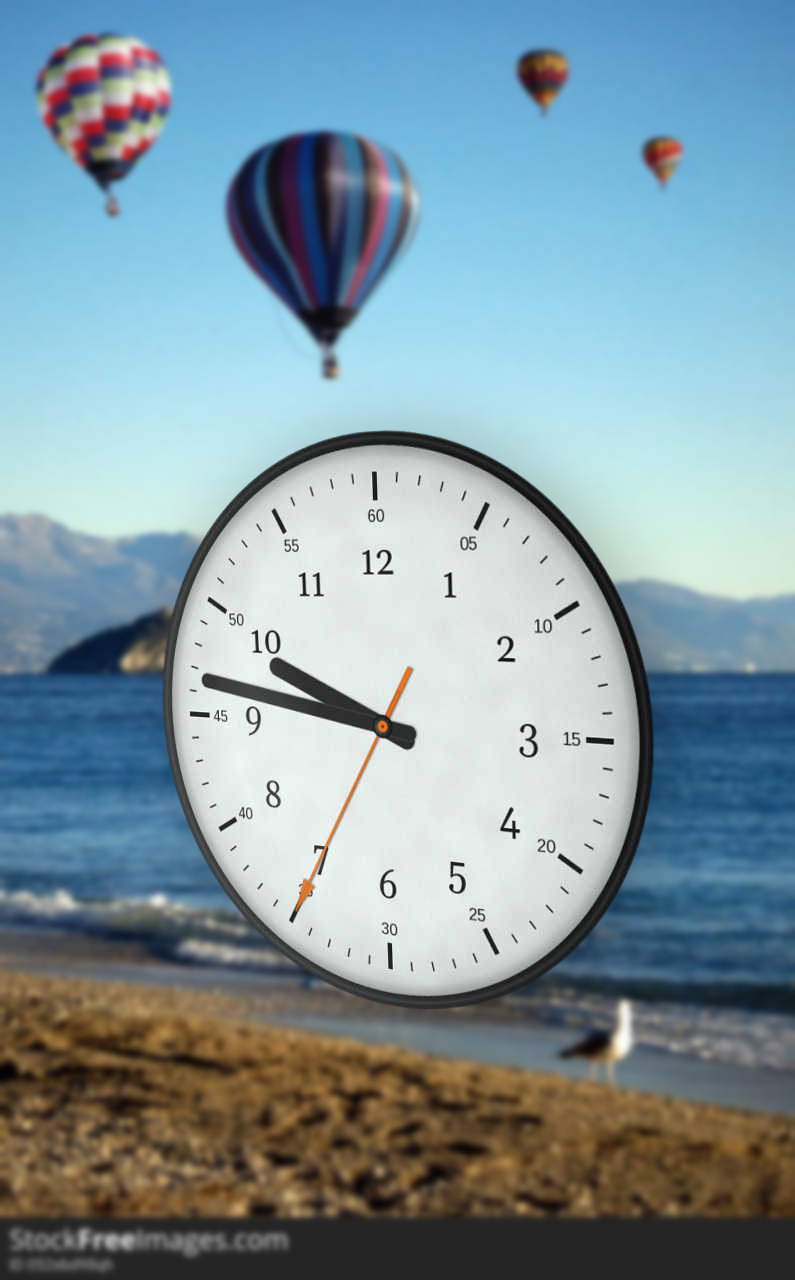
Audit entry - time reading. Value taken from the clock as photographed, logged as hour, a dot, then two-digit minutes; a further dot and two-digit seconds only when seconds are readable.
9.46.35
